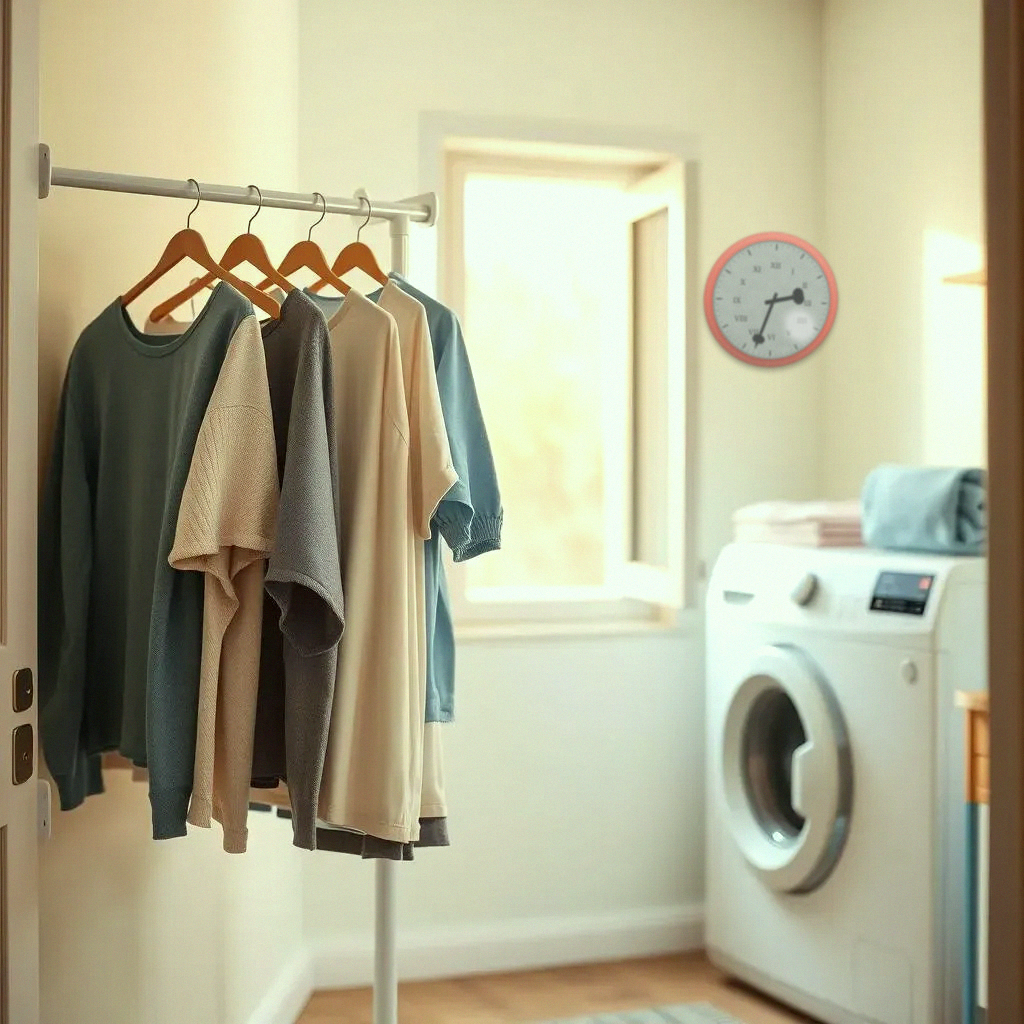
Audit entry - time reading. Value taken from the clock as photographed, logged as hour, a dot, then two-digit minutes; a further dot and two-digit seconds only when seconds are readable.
2.33
